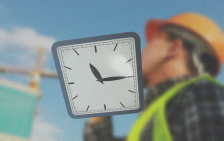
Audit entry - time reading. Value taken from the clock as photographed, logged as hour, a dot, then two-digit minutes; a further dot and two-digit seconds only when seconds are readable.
11.15
